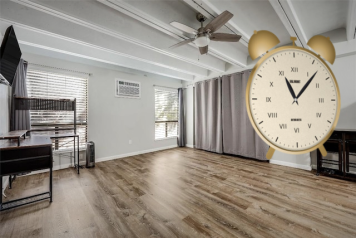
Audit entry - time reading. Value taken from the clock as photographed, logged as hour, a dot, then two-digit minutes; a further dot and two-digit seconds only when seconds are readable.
11.07
